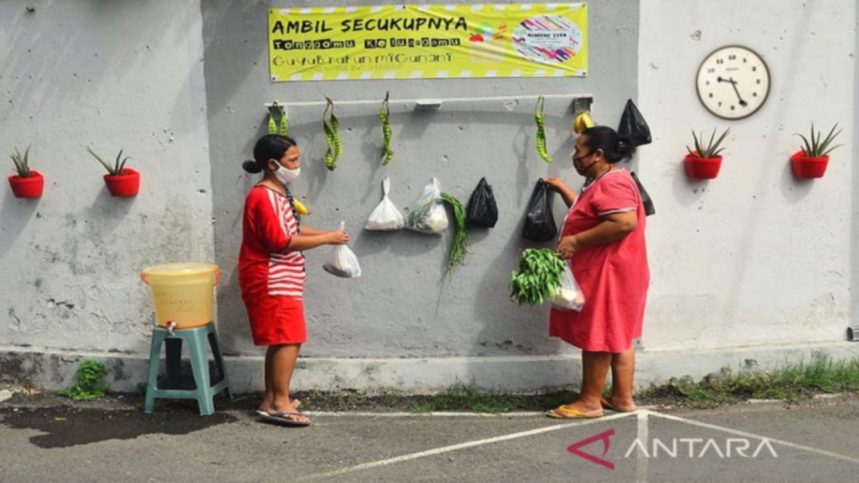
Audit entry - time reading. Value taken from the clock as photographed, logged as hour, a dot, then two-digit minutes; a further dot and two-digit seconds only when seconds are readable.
9.26
